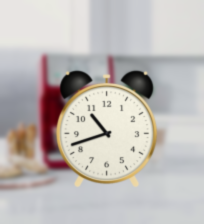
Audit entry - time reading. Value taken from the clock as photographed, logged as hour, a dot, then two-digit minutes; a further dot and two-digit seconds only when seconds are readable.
10.42
